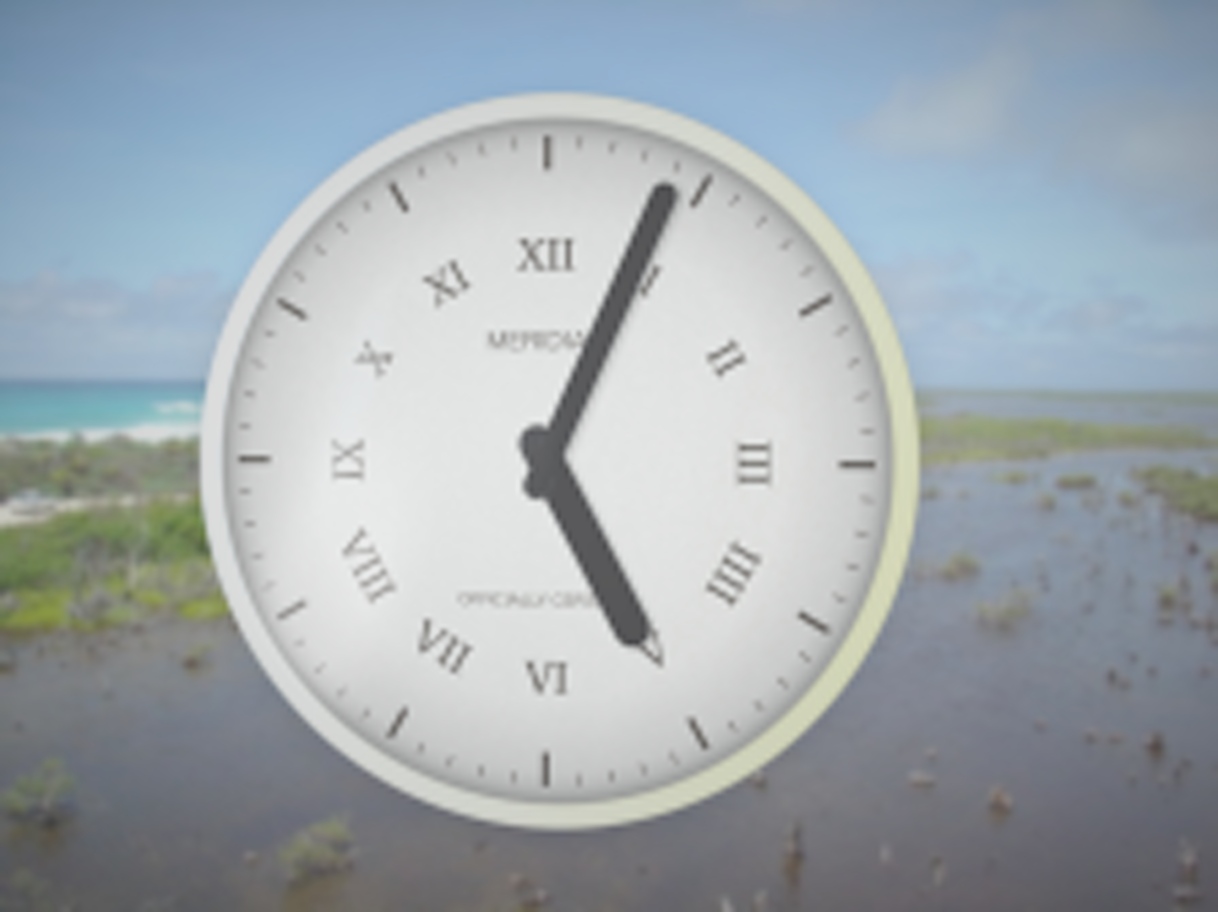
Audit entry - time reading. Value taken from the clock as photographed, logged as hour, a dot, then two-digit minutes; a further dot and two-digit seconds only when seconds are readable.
5.04
